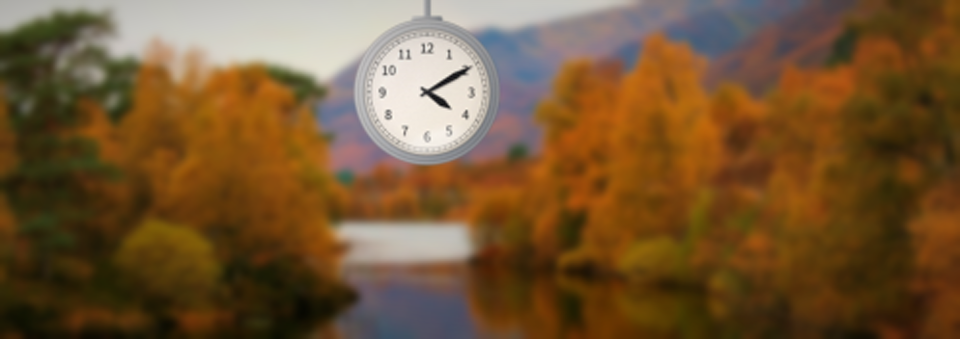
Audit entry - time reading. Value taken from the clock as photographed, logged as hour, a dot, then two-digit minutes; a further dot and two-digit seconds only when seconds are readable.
4.10
